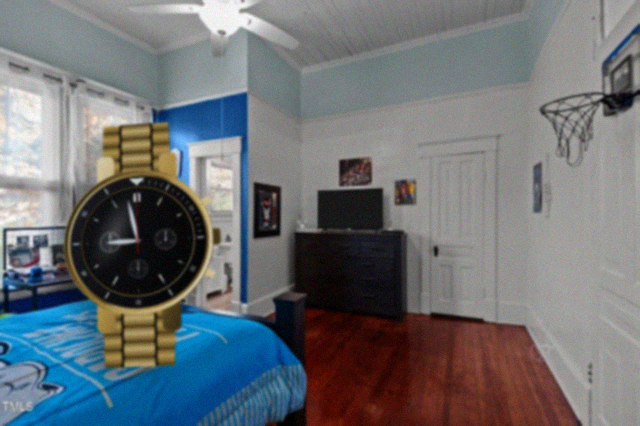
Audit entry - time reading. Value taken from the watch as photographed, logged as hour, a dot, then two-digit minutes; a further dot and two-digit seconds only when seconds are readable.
8.58
